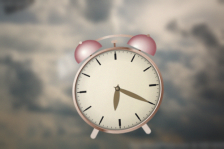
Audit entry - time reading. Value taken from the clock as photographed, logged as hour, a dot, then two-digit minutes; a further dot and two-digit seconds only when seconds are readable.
6.20
